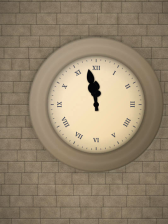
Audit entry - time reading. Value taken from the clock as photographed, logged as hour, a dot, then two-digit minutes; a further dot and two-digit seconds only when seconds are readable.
11.58
